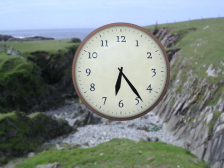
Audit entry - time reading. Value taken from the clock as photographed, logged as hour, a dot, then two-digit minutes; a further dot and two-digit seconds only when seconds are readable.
6.24
